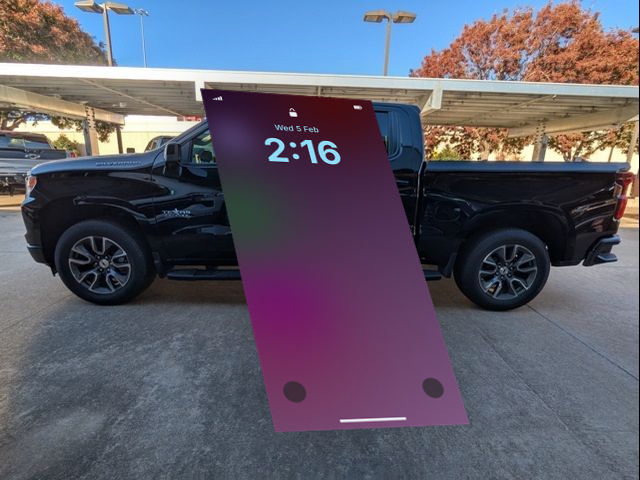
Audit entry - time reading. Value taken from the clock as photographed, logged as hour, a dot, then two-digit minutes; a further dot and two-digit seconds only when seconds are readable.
2.16
